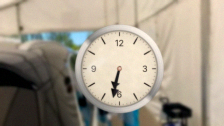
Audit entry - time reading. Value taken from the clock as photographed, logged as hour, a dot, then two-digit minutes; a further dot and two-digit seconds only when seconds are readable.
6.32
